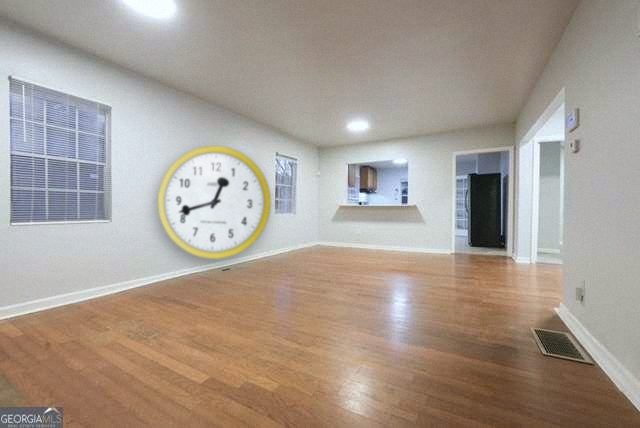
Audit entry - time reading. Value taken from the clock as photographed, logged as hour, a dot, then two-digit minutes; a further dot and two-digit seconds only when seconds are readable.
12.42
